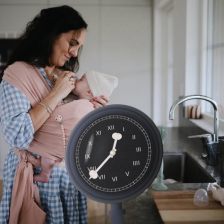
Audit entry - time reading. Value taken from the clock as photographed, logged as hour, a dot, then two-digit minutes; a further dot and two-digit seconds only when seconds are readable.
12.38
